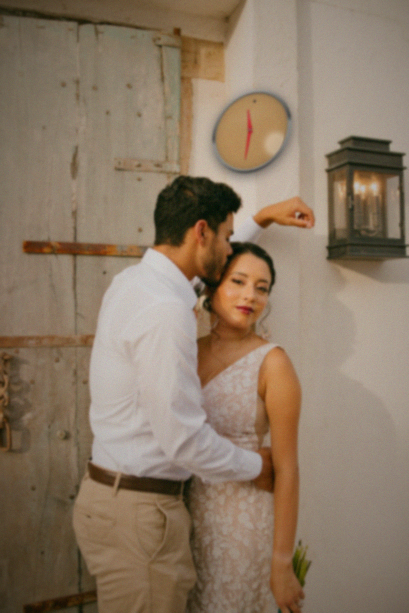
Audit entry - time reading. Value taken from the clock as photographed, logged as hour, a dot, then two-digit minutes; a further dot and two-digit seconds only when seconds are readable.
11.30
